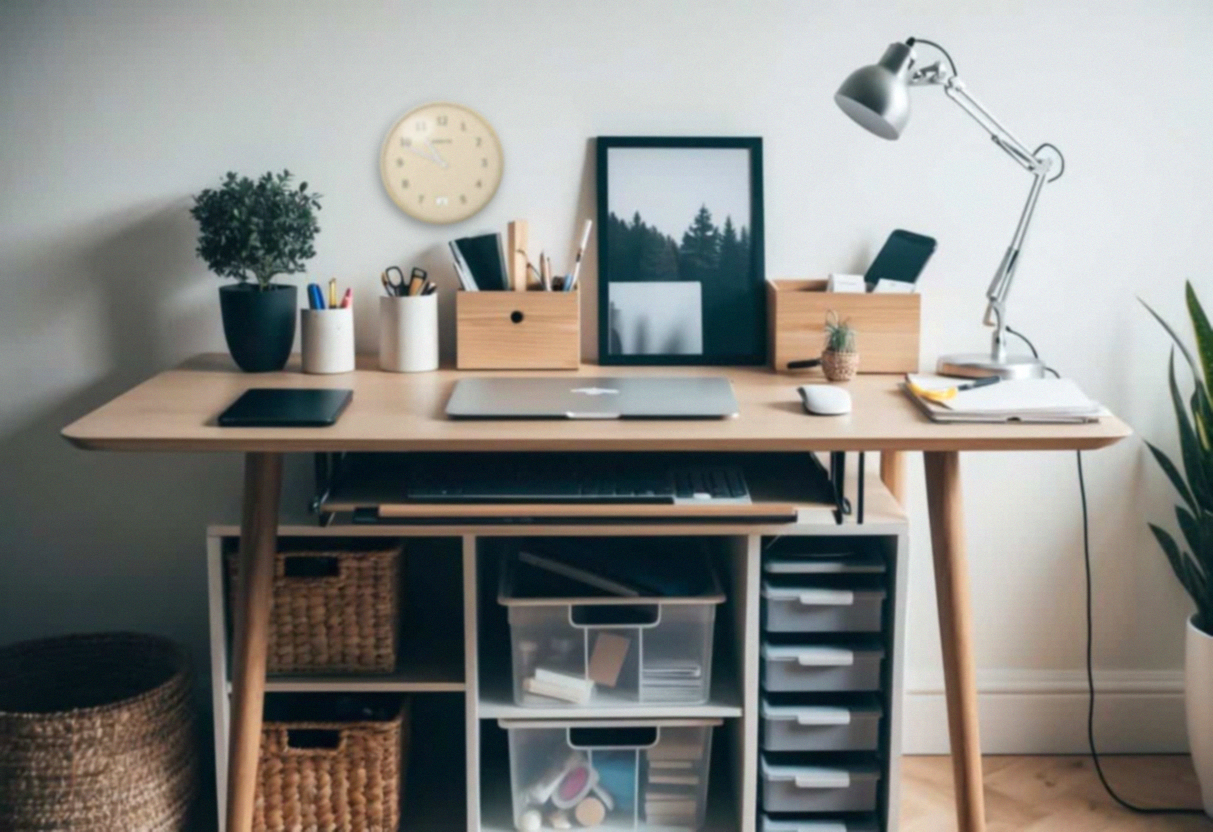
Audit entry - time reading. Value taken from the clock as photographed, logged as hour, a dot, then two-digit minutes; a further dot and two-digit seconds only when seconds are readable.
10.49
